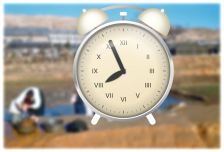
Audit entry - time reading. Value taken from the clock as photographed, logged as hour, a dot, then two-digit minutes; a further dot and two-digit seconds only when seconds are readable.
7.56
